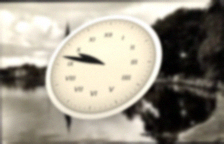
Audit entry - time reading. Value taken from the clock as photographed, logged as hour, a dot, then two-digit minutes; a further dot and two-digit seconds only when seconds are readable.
9.47
